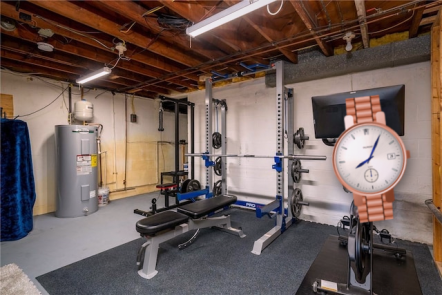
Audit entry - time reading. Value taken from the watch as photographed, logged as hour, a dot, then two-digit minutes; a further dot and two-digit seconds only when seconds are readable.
8.05
